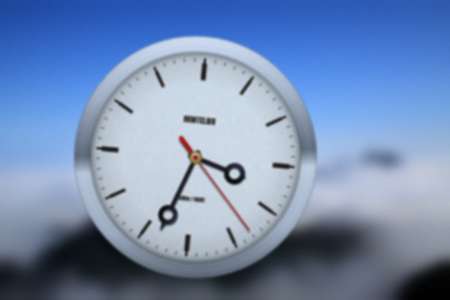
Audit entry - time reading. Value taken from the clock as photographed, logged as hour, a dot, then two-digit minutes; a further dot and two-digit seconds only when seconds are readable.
3.33.23
